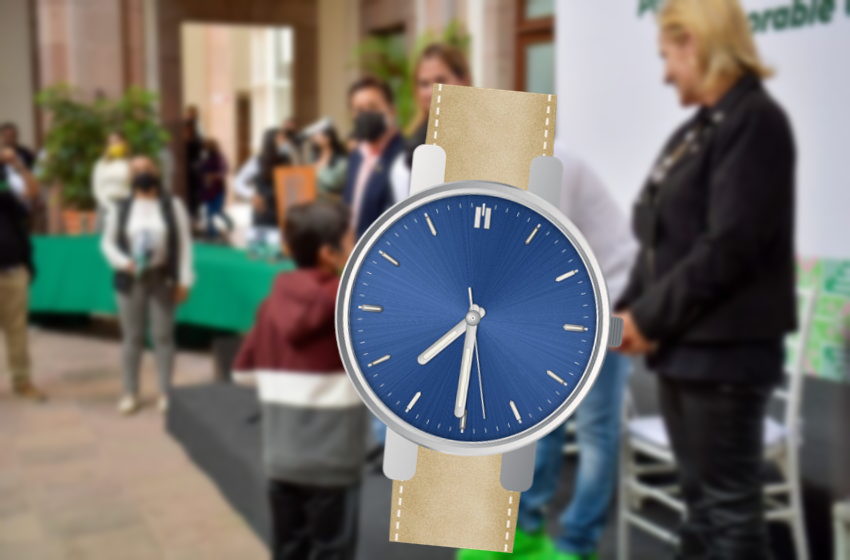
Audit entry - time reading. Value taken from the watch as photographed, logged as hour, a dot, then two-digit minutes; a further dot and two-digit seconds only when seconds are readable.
7.30.28
